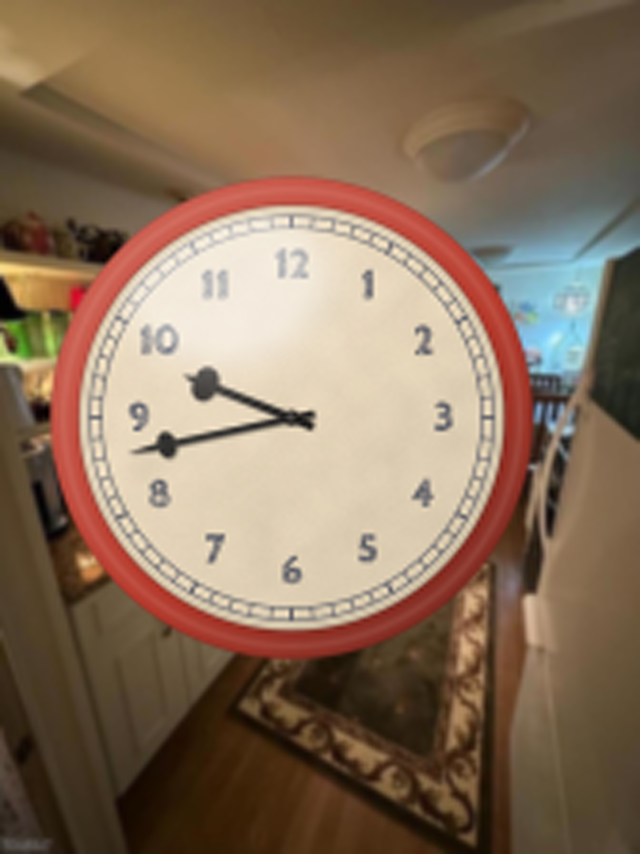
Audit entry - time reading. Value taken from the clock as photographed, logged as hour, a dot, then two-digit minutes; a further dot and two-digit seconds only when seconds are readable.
9.43
